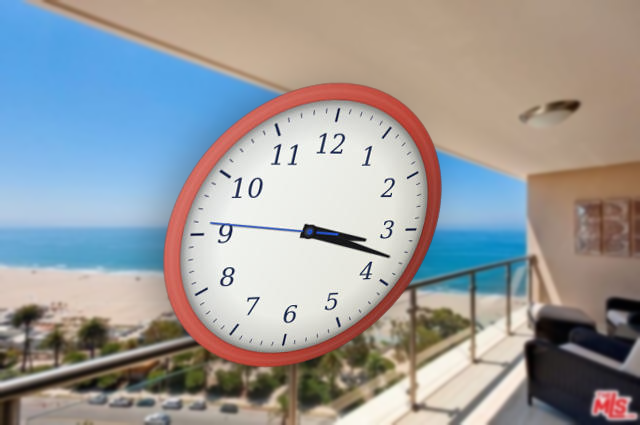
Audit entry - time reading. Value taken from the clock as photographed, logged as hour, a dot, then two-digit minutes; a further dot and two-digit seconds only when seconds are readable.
3.17.46
